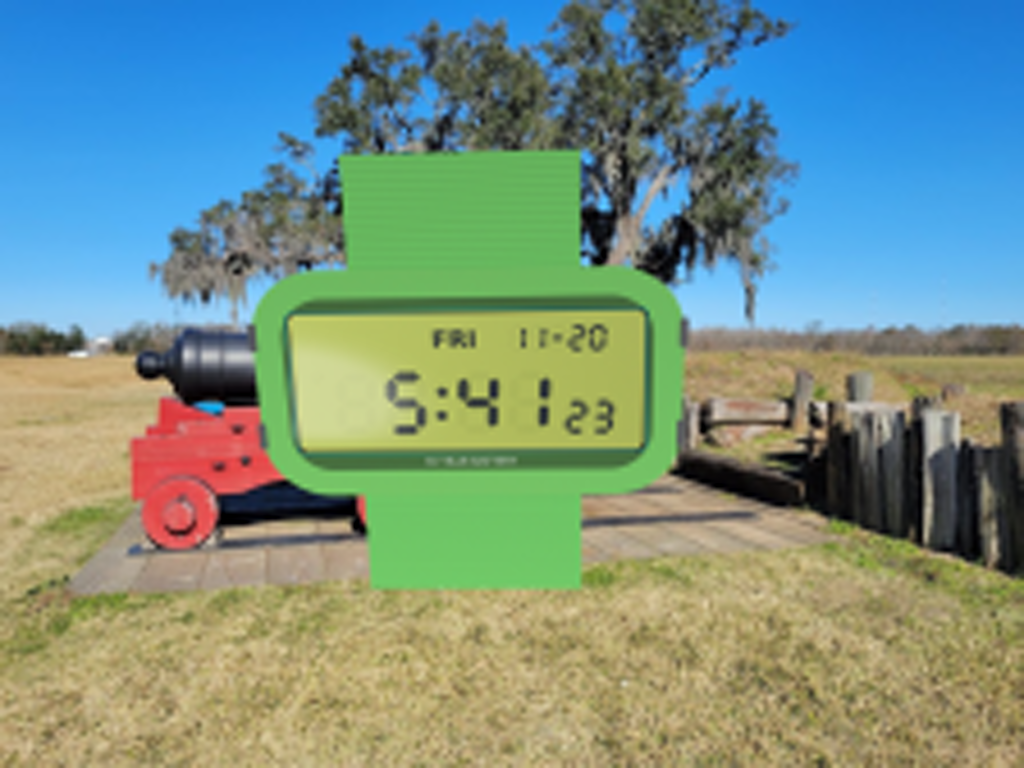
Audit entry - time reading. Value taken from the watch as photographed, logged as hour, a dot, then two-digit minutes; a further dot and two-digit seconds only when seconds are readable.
5.41.23
